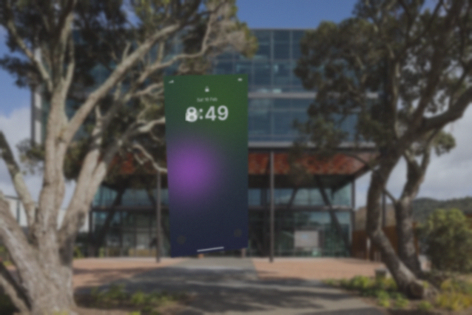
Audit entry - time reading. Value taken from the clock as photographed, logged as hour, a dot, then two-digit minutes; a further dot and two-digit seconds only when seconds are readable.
8.49
